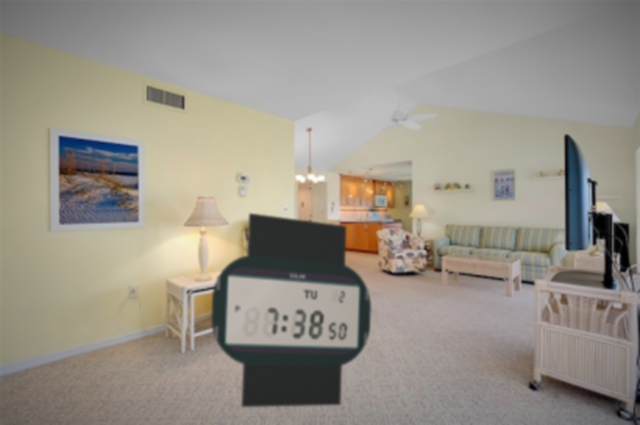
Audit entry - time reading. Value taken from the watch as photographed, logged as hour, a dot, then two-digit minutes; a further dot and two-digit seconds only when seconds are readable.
7.38.50
